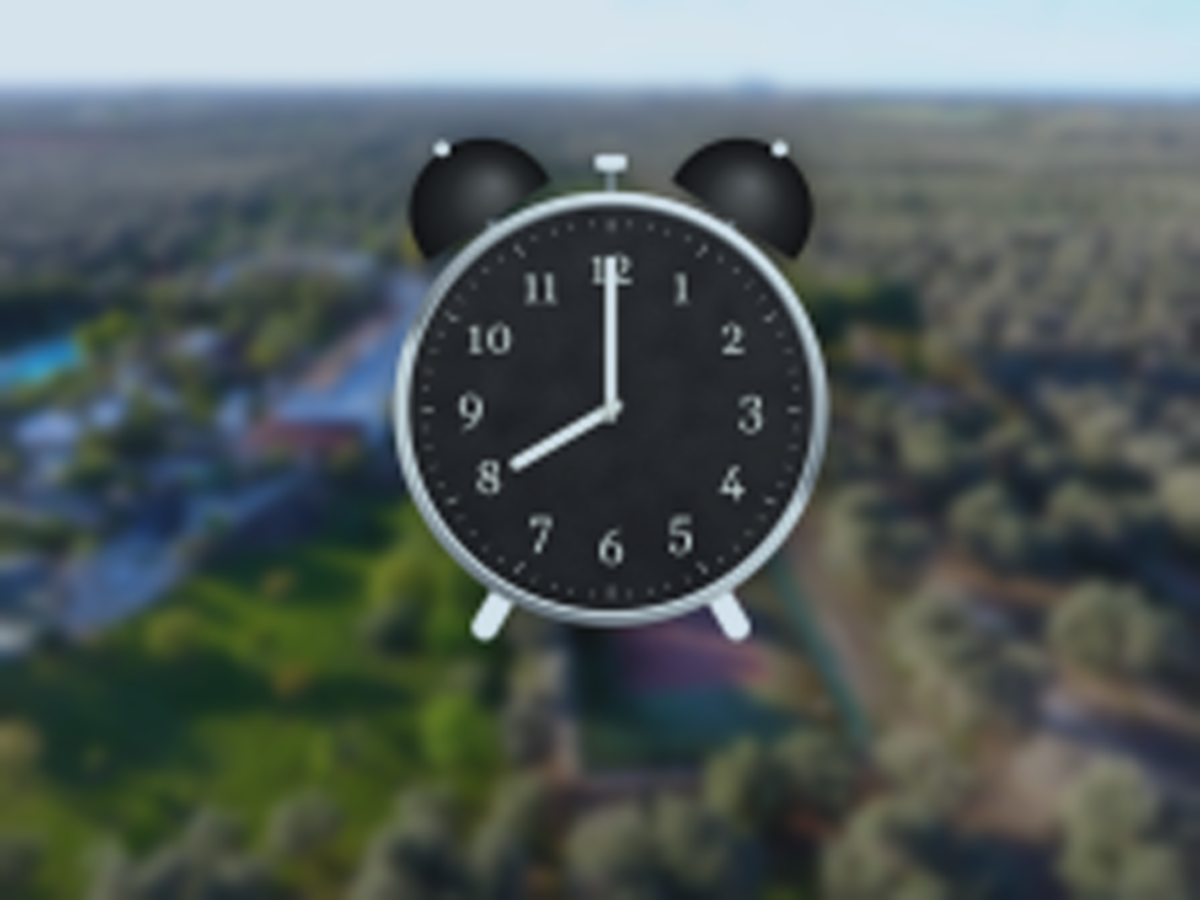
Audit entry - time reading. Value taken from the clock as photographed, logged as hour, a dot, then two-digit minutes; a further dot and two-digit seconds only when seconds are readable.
8.00
